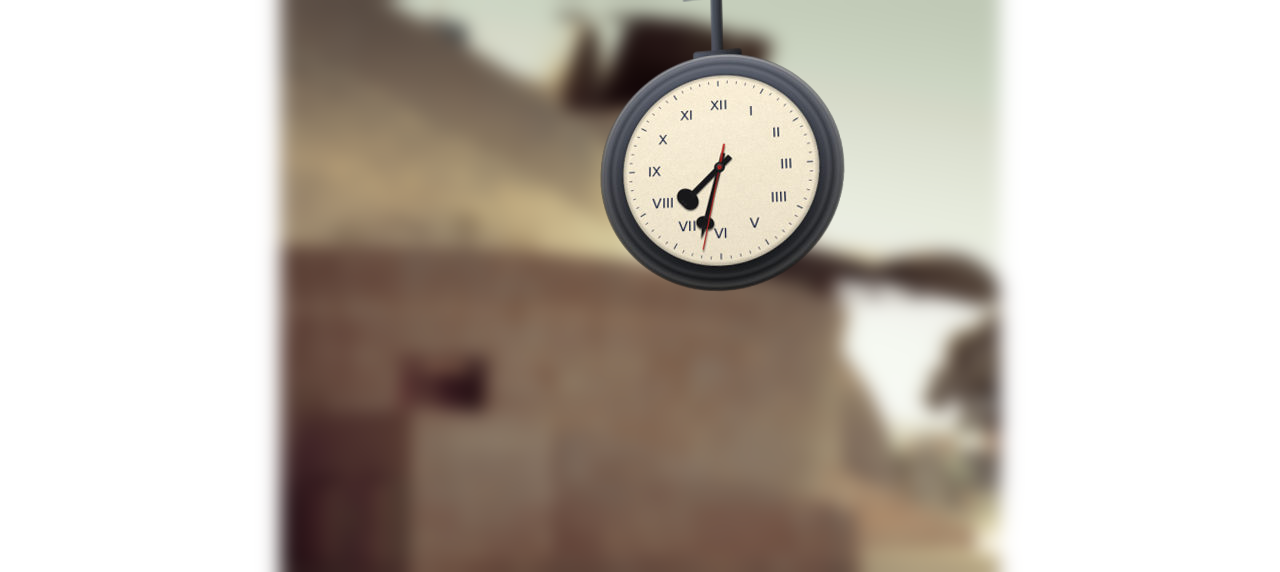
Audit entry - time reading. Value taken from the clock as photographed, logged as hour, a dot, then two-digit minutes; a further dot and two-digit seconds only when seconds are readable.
7.32.32
